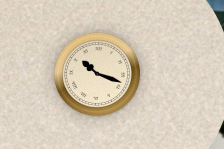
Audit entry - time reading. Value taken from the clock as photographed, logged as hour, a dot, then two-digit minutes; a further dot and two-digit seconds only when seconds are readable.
10.18
